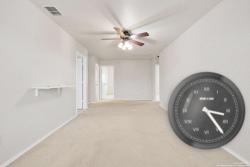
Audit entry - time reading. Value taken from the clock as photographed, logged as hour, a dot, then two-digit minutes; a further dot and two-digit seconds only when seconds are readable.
3.24
